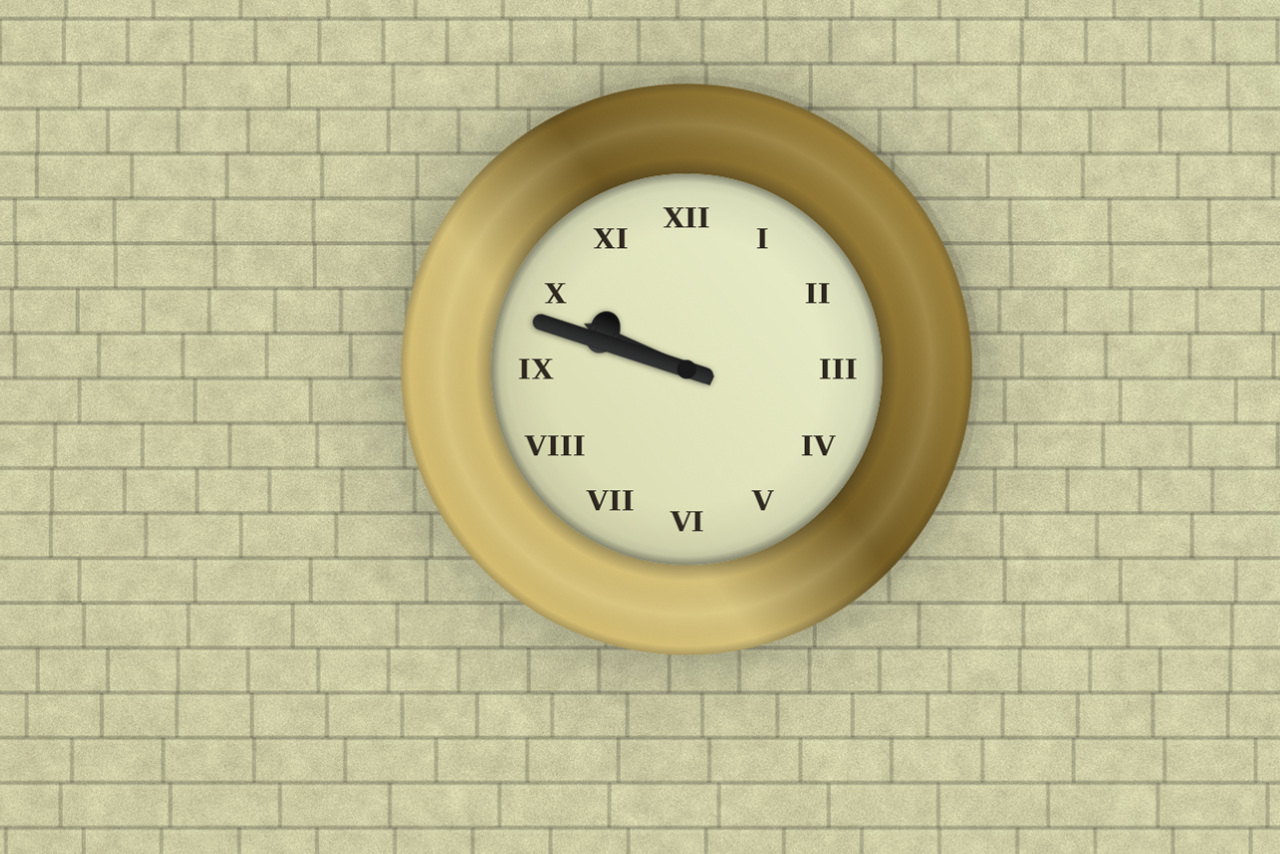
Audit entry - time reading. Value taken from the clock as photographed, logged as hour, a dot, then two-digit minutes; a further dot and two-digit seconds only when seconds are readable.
9.48
